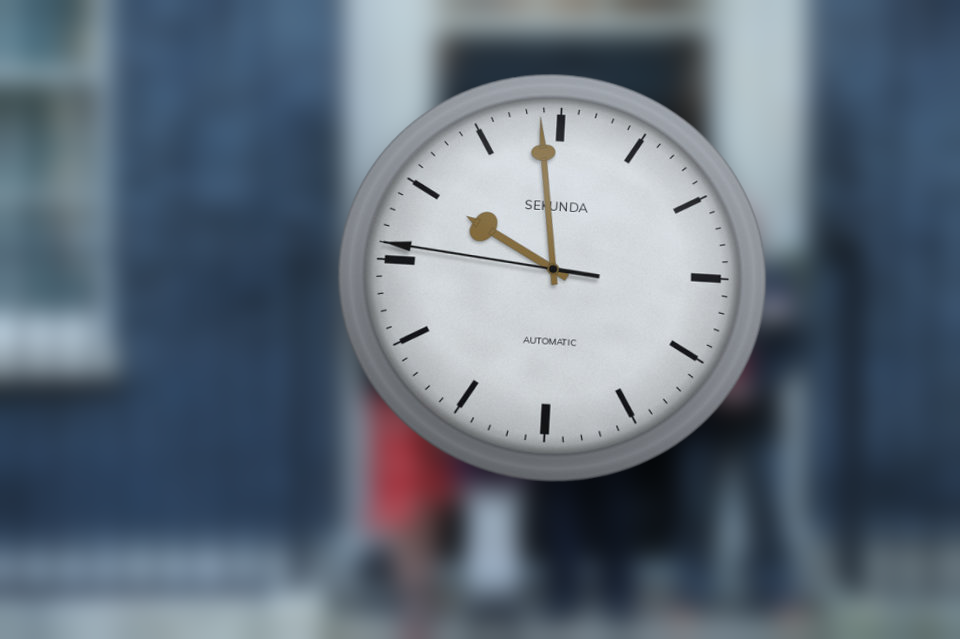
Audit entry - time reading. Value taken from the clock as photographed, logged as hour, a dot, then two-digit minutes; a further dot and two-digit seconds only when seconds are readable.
9.58.46
